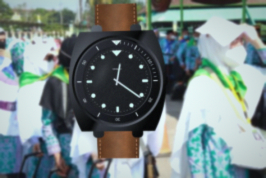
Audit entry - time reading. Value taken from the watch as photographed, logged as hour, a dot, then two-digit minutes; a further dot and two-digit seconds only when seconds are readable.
12.21
